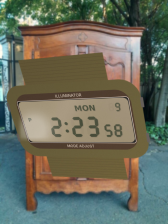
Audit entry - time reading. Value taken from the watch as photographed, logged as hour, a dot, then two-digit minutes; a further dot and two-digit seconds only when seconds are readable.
2.23.58
